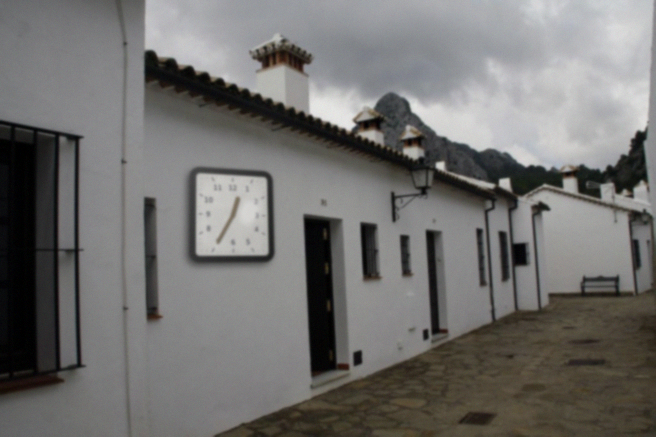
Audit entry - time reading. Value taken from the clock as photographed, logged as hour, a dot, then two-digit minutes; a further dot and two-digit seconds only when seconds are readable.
12.35
